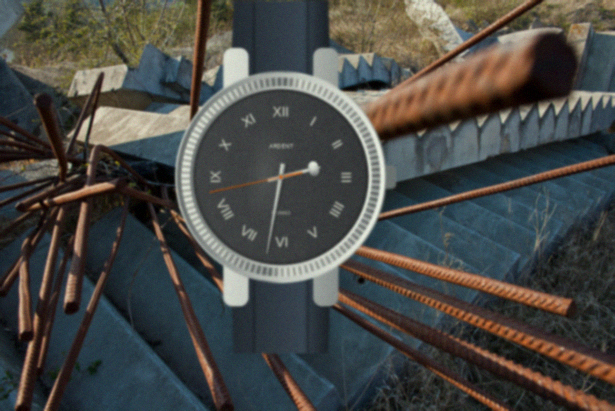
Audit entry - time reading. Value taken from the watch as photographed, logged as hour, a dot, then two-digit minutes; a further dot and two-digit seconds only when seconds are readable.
2.31.43
